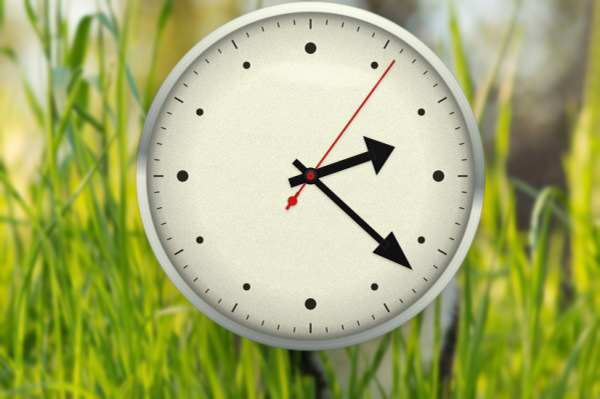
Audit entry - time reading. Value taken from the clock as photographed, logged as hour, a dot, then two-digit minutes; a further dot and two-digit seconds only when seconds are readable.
2.22.06
